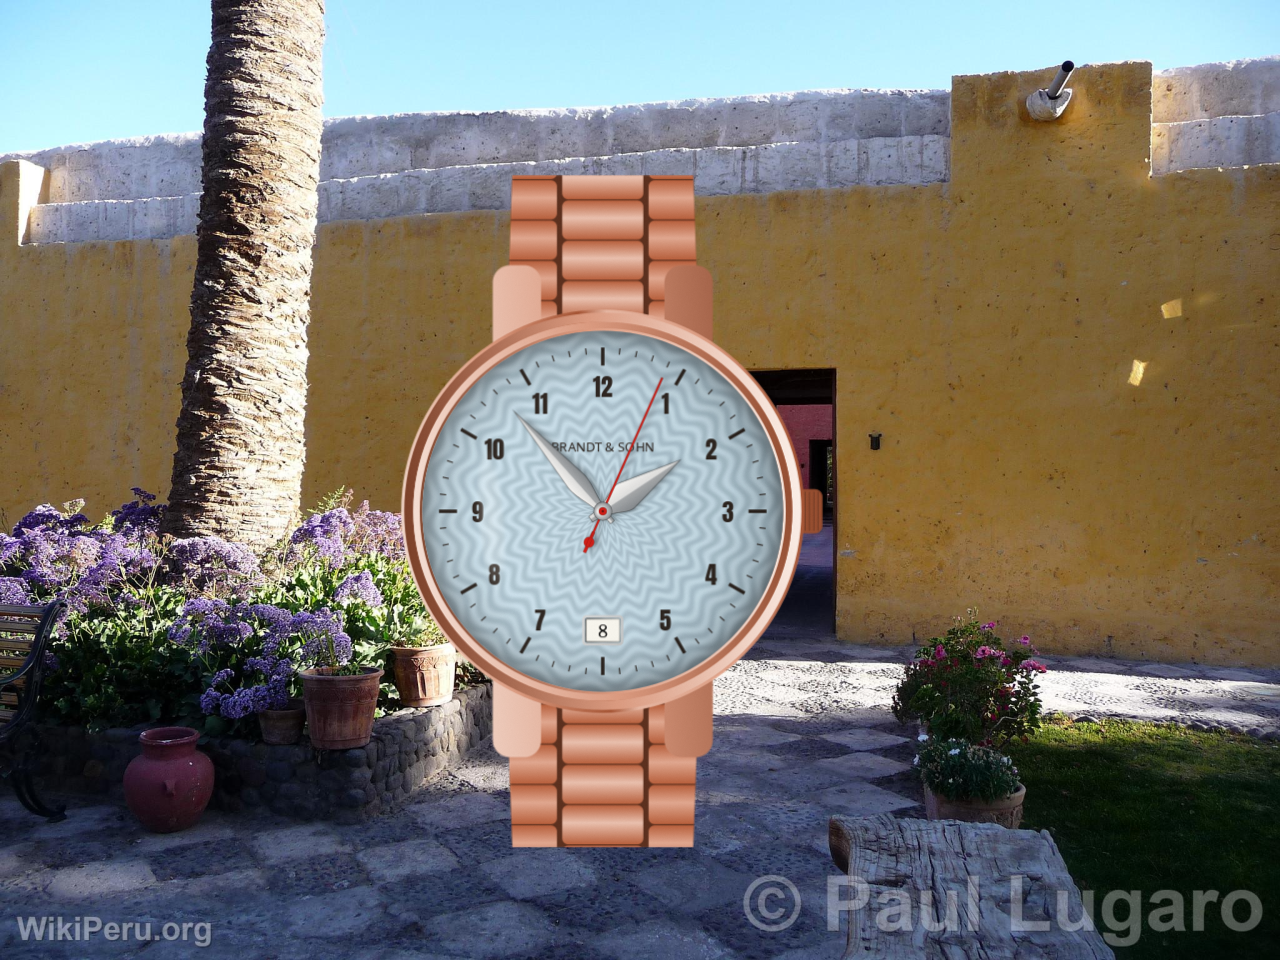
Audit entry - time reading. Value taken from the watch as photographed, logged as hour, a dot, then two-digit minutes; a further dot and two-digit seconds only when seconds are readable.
1.53.04
